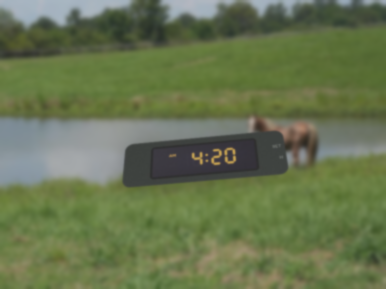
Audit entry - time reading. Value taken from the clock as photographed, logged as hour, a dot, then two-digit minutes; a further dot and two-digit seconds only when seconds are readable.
4.20
